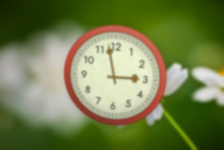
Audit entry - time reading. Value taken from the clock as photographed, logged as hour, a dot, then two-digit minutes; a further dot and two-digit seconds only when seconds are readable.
2.58
